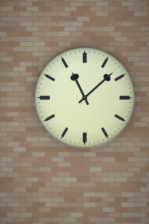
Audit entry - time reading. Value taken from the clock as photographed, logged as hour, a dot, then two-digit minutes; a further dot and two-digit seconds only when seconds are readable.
11.08
